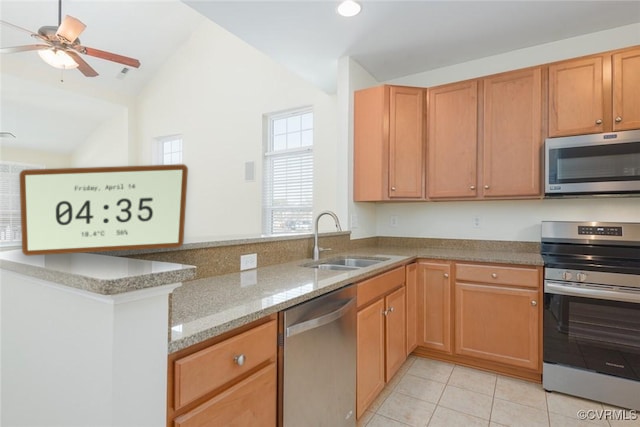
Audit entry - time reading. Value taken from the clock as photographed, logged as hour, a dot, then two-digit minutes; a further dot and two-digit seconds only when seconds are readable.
4.35
